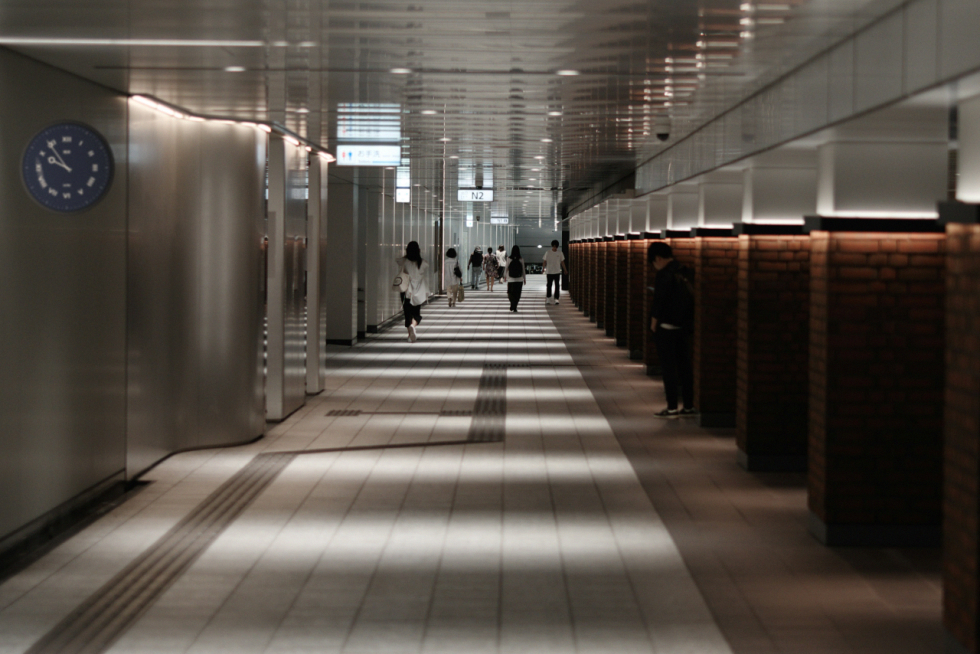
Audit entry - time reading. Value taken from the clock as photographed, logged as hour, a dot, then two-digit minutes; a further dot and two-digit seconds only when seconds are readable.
9.54
